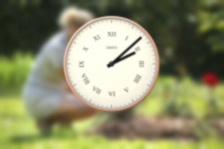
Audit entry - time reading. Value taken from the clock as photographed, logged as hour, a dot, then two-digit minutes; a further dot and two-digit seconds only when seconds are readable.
2.08
